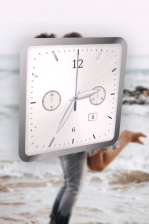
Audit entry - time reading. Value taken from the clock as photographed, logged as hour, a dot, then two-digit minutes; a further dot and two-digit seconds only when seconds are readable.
2.35
